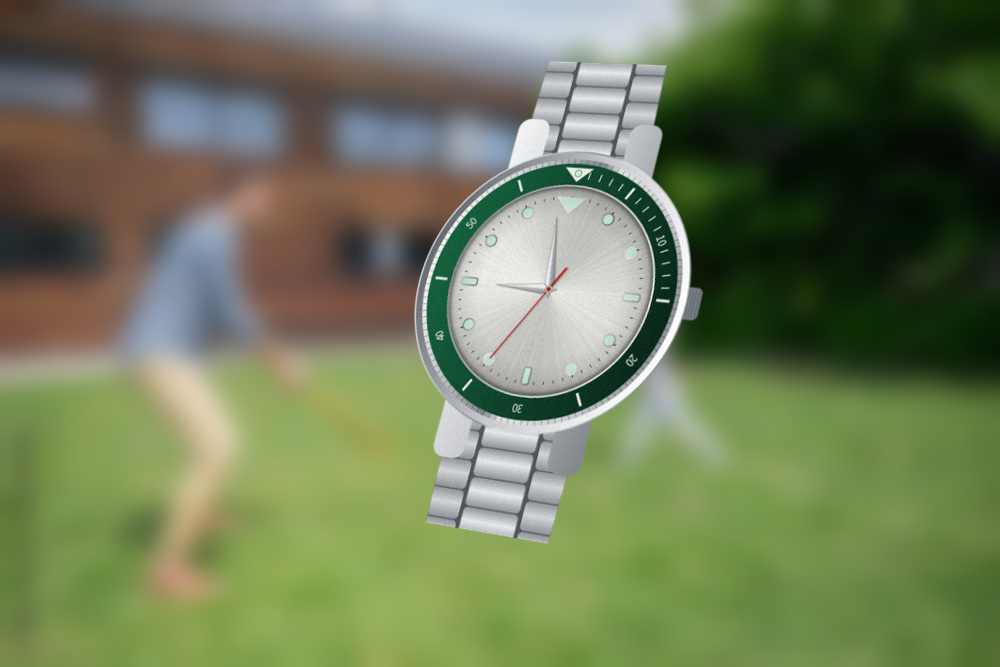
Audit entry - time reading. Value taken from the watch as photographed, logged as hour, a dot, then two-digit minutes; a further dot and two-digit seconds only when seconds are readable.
8.58.35
